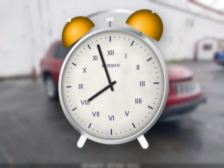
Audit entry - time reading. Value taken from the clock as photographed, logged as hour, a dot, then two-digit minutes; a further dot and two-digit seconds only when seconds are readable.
7.57
